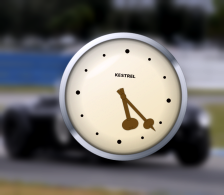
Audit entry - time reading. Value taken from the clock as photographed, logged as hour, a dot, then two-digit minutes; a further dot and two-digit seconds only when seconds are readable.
5.22
